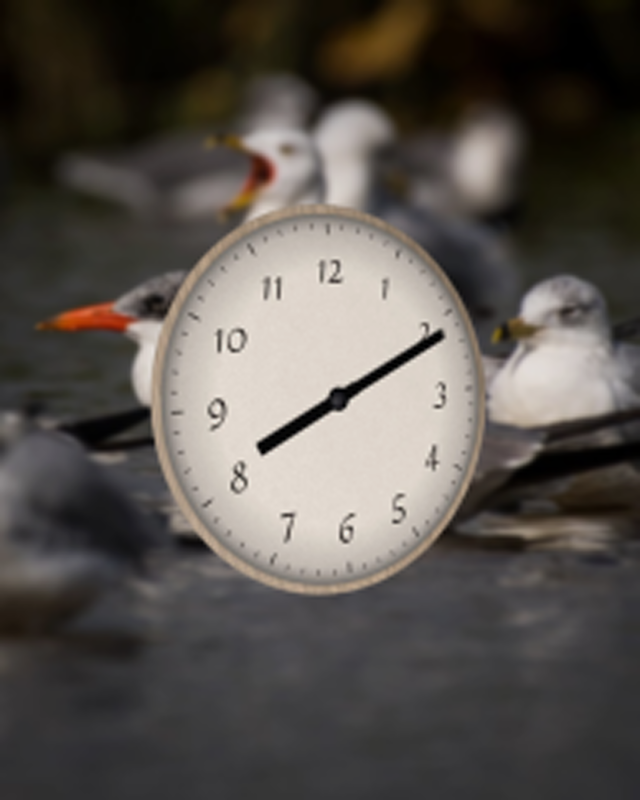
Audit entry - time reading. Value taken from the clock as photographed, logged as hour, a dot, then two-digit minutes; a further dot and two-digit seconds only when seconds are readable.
8.11
